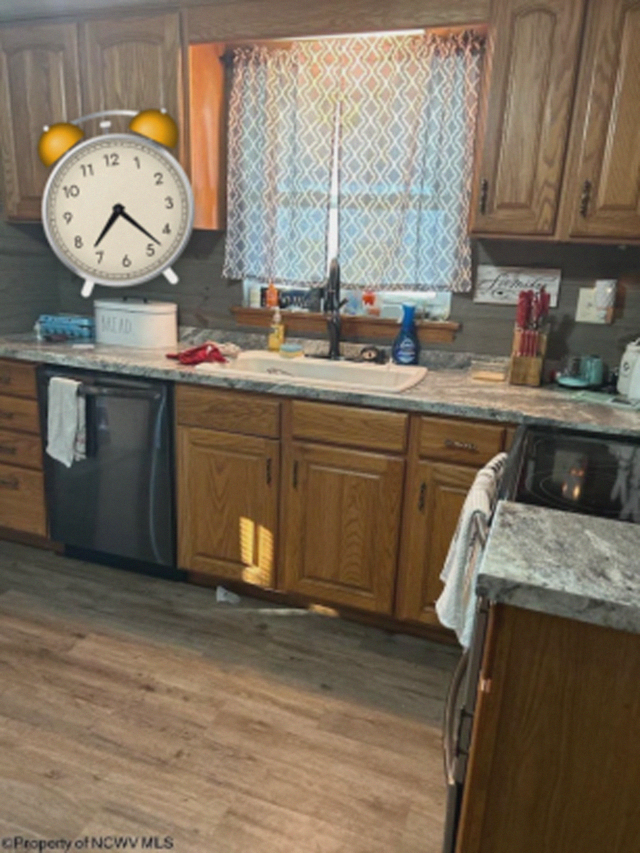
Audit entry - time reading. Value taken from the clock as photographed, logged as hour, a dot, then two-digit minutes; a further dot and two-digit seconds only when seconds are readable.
7.23
